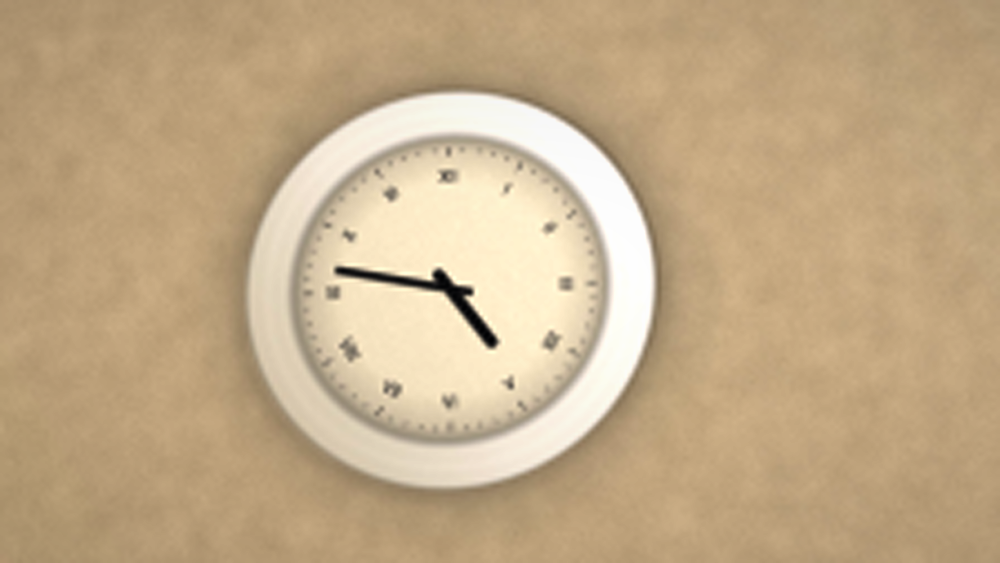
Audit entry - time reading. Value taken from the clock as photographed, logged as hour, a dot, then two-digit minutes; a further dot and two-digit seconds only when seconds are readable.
4.47
